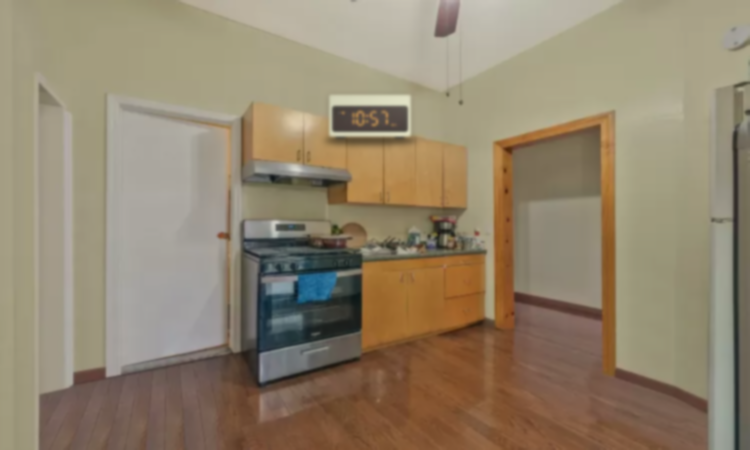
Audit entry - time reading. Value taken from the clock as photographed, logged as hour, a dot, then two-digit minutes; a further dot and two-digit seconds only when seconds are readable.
10.57
